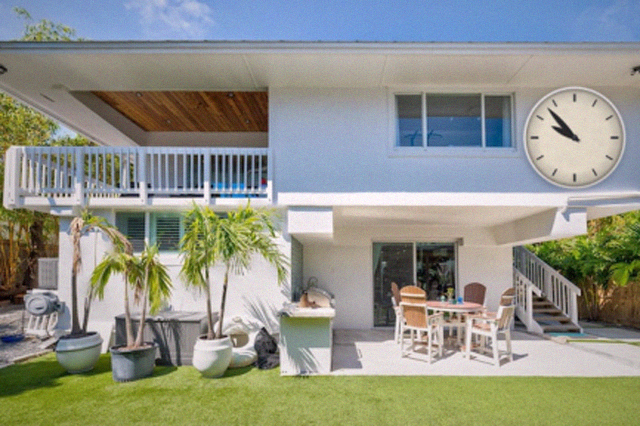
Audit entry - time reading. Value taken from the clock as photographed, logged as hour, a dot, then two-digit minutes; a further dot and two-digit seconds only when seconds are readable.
9.53
